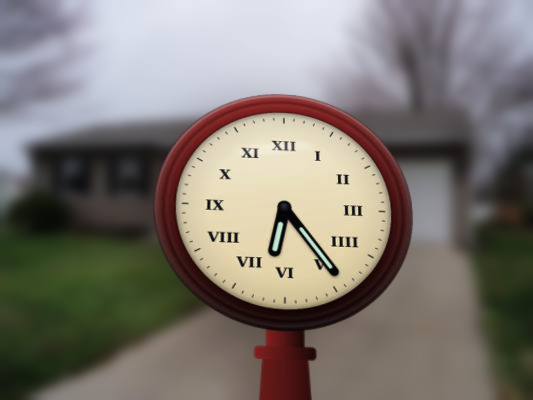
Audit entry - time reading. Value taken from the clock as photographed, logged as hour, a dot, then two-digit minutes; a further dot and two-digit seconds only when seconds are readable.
6.24
